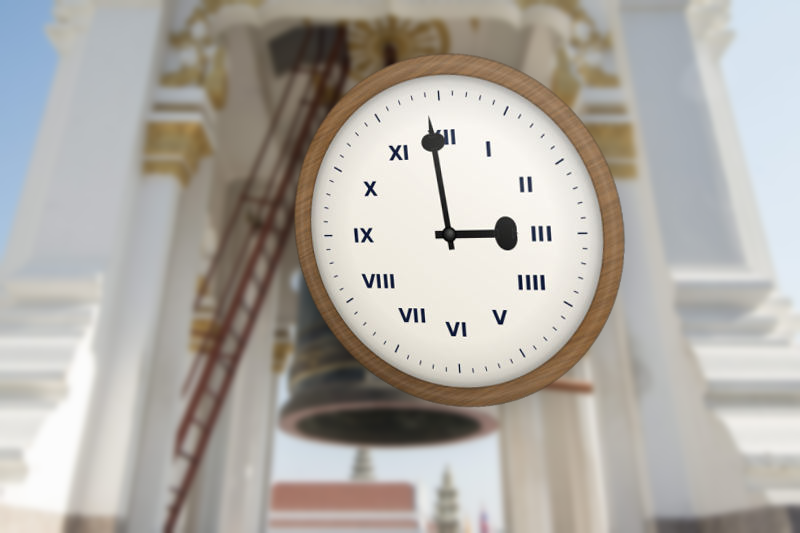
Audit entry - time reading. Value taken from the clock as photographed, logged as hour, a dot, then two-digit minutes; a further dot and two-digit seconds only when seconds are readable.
2.59
